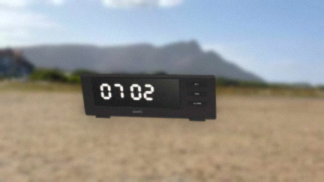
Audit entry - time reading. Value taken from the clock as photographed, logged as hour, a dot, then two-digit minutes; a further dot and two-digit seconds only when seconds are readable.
7.02
